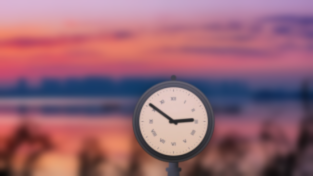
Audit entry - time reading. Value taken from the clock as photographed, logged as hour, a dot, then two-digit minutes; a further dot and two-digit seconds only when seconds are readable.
2.51
